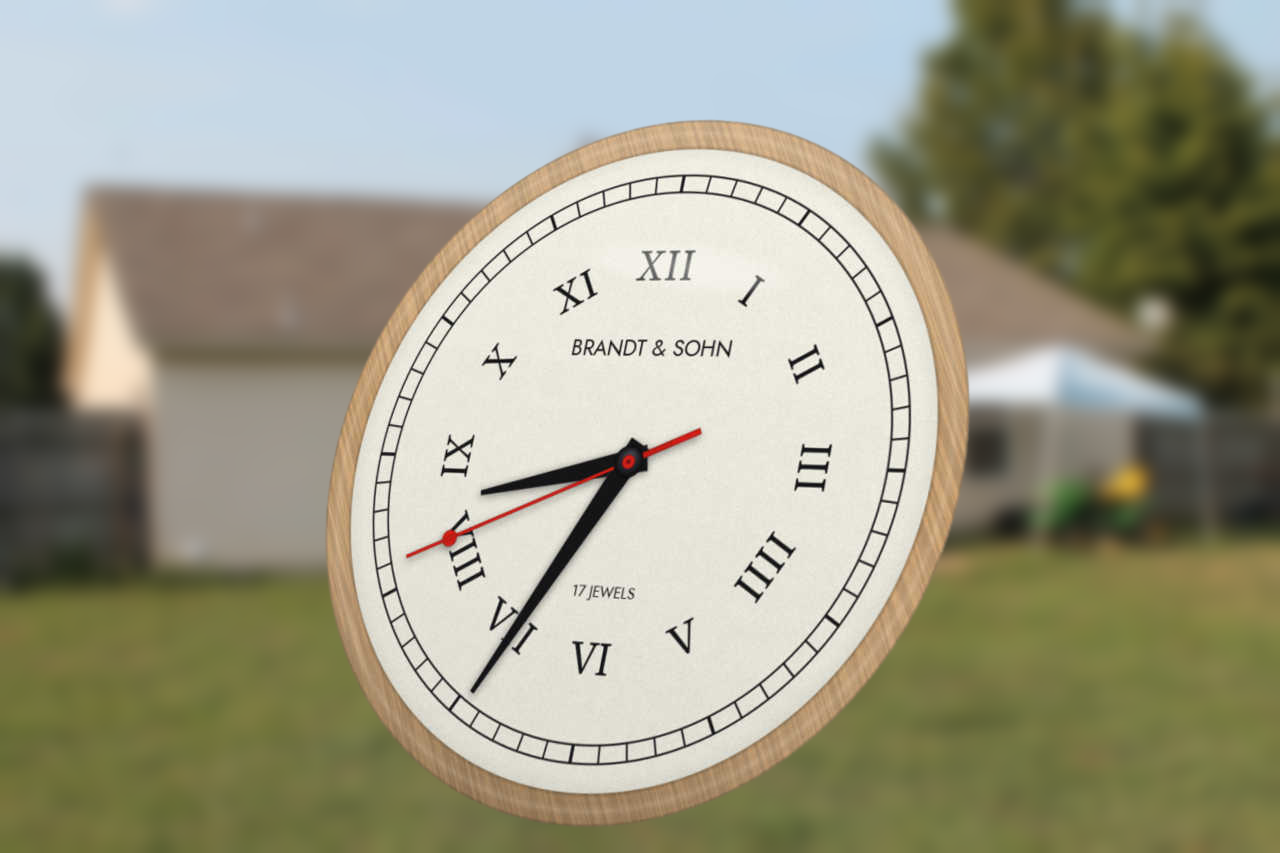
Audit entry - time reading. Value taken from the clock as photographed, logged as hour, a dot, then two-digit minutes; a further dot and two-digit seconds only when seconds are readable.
8.34.41
